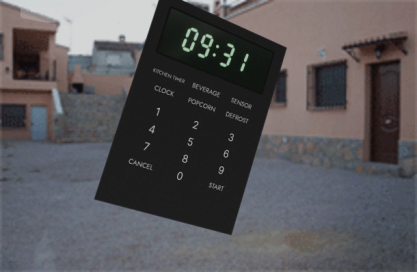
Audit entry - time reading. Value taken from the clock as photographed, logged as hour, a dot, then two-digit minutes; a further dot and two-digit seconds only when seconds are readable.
9.31
